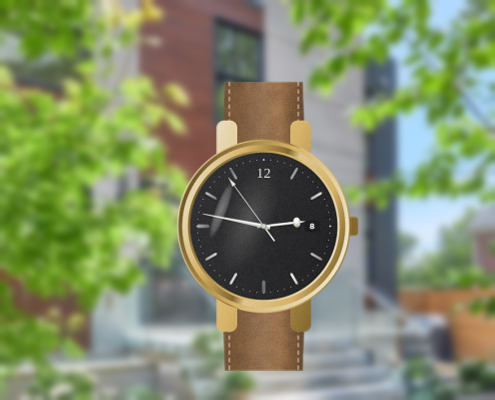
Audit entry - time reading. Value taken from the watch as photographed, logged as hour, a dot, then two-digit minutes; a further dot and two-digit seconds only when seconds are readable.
2.46.54
